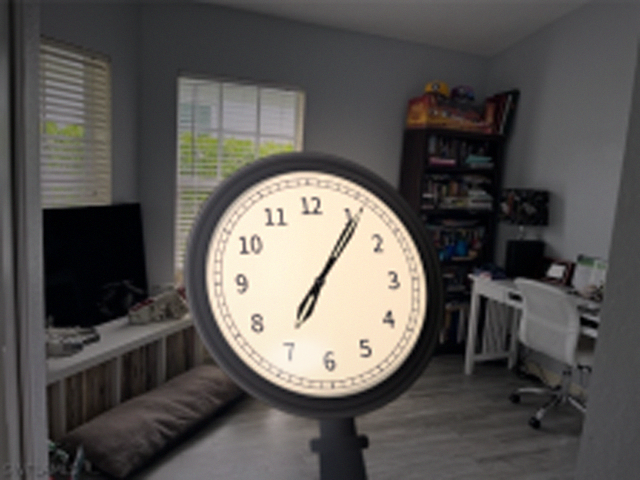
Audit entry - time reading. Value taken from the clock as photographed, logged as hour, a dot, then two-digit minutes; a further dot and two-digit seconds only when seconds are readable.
7.06
